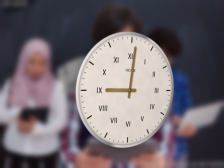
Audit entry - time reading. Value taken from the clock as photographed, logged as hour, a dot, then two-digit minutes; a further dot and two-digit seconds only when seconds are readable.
9.01
